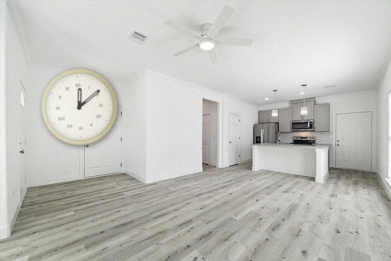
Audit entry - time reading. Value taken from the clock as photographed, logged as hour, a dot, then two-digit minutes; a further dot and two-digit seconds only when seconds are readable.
12.09
